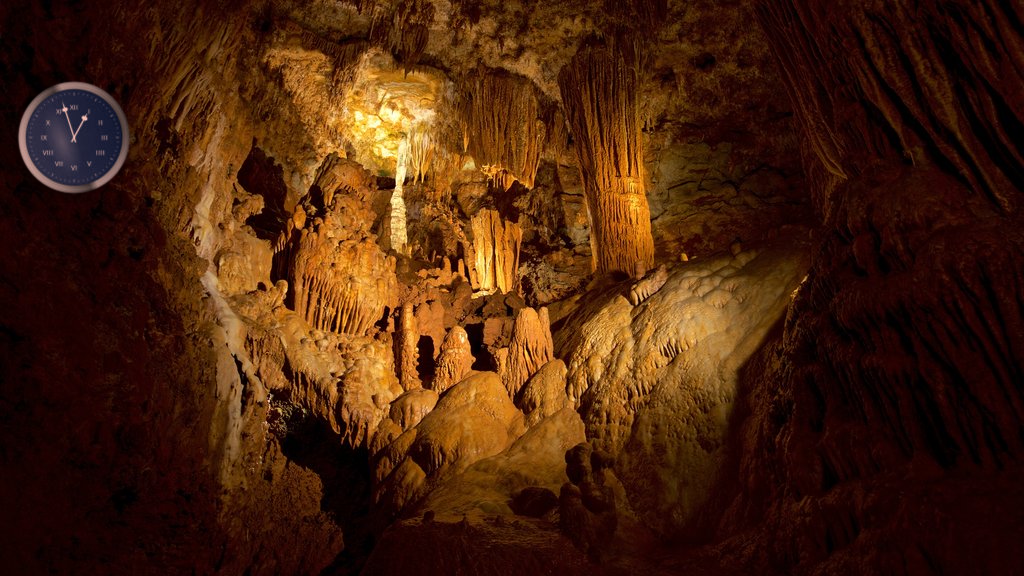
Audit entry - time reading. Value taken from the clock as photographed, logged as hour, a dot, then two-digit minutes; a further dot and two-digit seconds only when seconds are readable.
12.57
